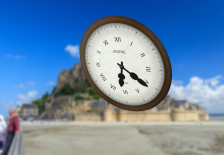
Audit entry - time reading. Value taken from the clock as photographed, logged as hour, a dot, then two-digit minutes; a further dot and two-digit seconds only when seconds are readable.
6.21
